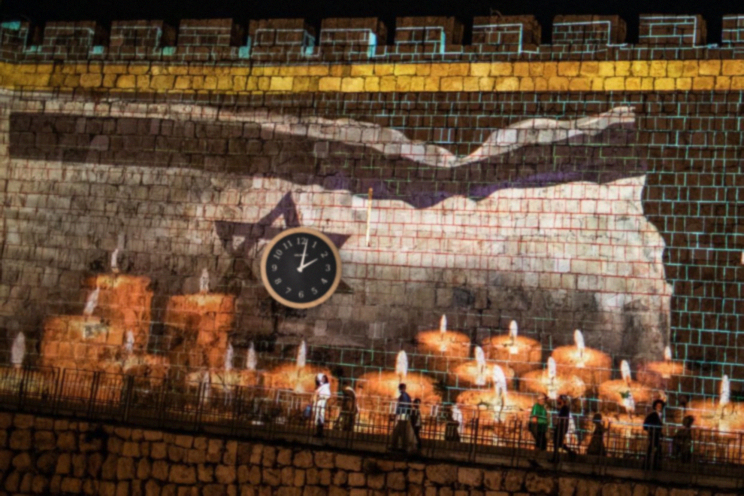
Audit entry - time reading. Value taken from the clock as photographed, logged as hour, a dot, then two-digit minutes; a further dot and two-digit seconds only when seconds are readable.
2.02
